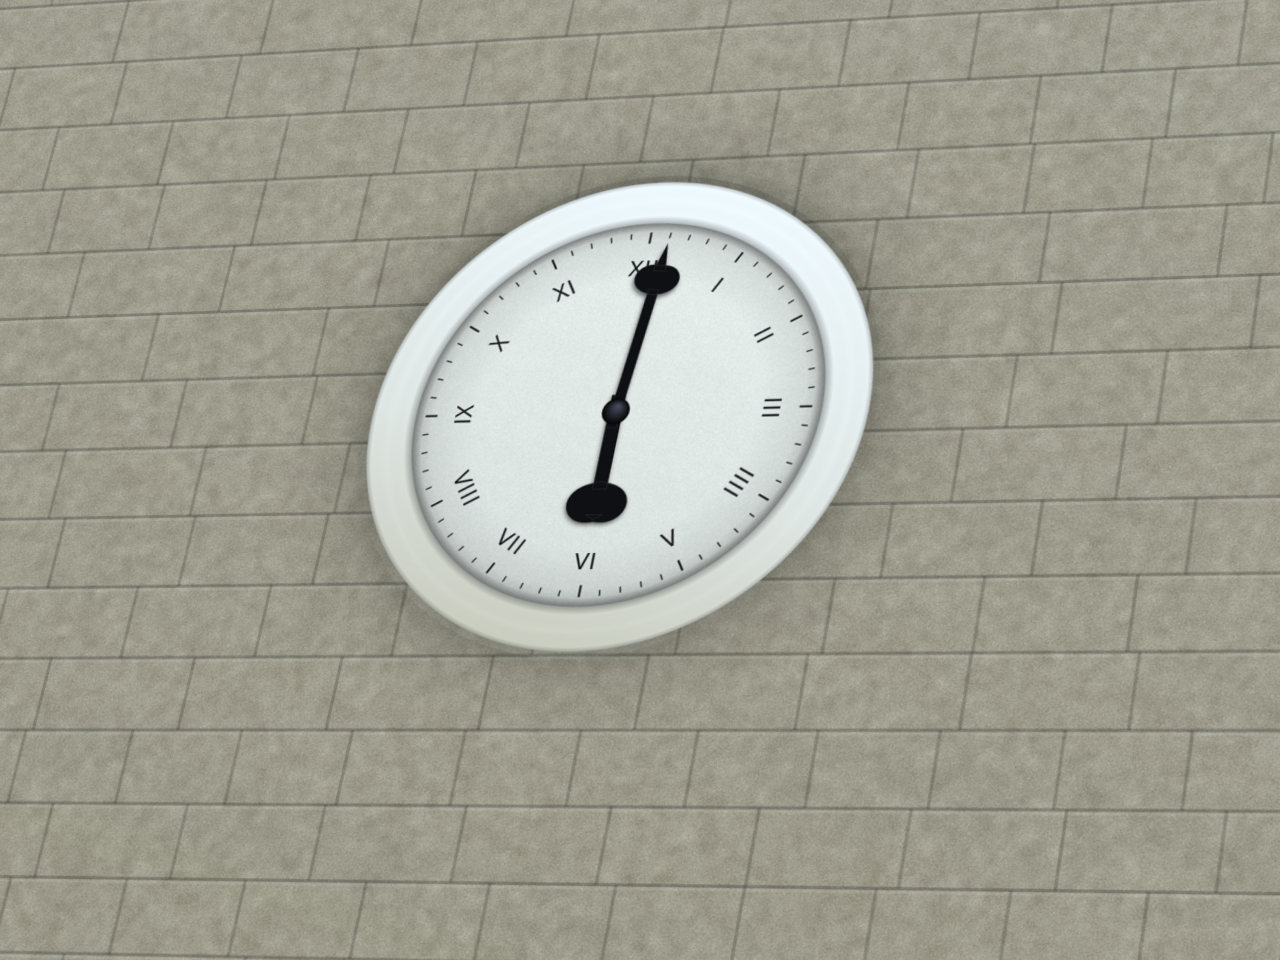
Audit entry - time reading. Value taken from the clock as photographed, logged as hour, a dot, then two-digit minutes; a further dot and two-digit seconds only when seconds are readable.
6.01
